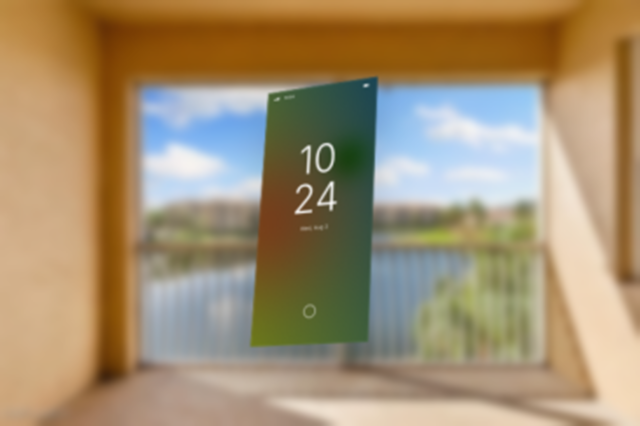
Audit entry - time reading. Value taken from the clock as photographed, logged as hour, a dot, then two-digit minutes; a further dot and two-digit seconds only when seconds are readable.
10.24
